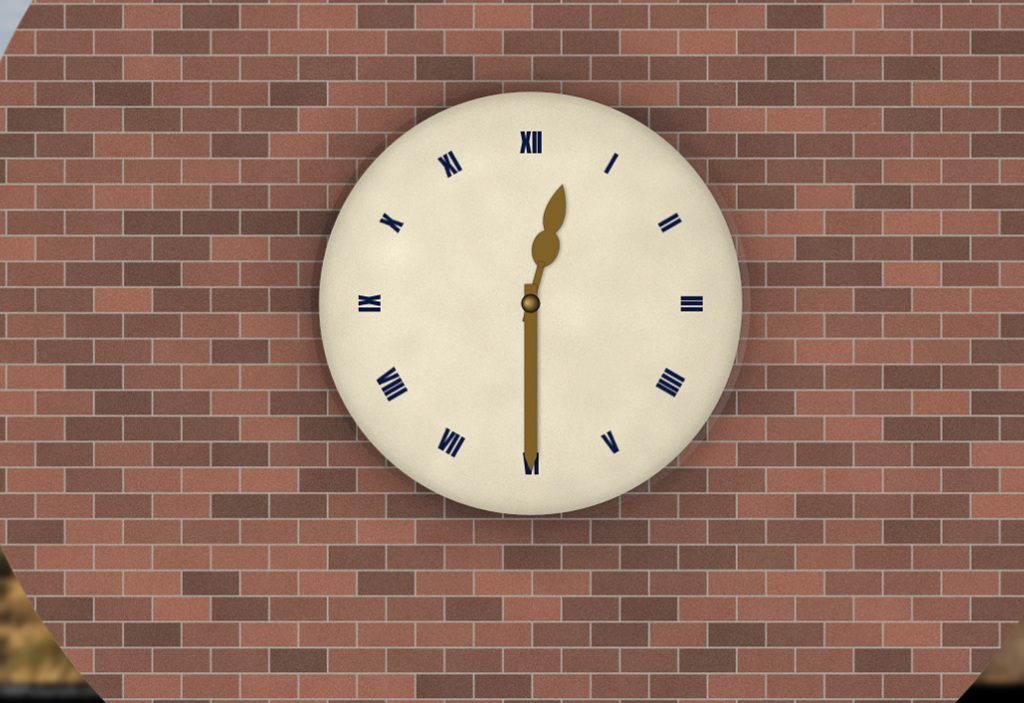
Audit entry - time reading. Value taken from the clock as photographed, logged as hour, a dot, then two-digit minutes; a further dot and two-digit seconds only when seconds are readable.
12.30
